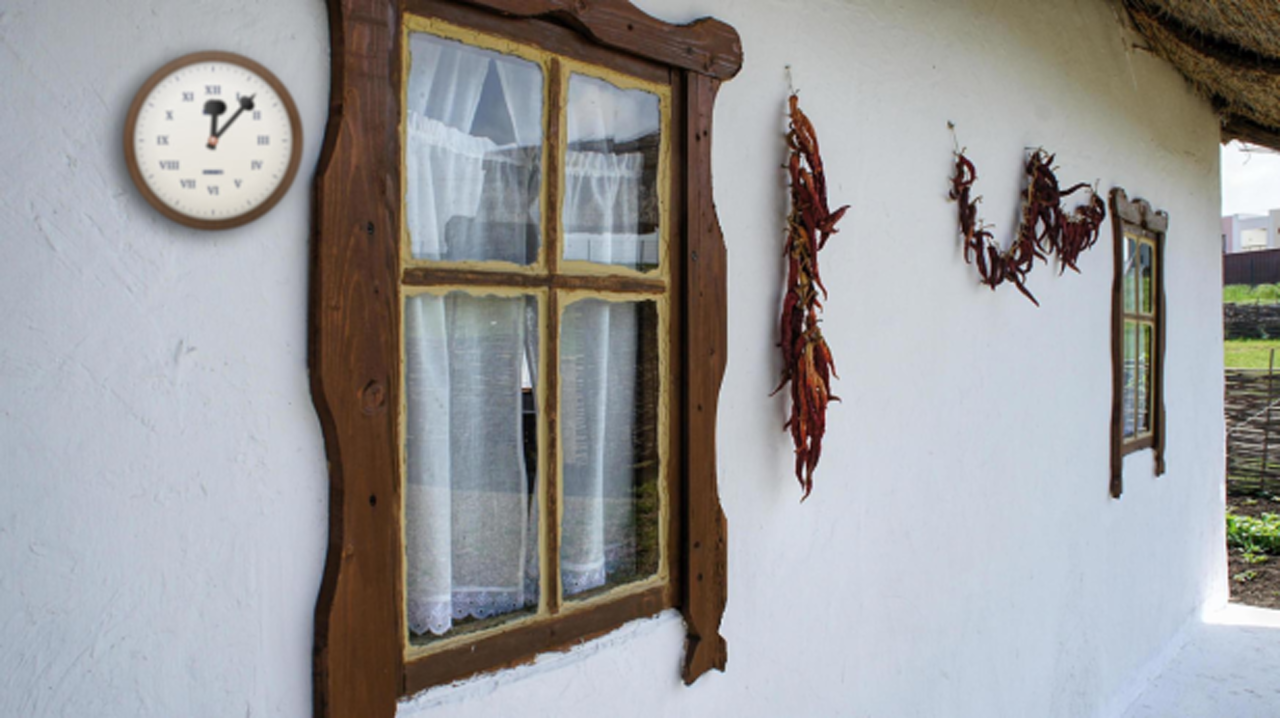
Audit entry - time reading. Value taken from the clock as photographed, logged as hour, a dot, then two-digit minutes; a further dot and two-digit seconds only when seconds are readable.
12.07
